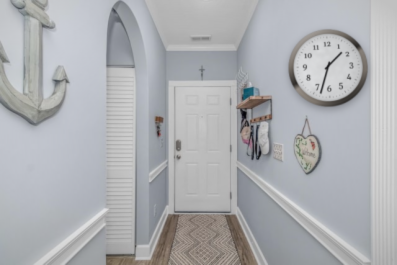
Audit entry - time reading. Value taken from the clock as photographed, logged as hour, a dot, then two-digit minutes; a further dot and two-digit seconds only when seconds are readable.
1.33
